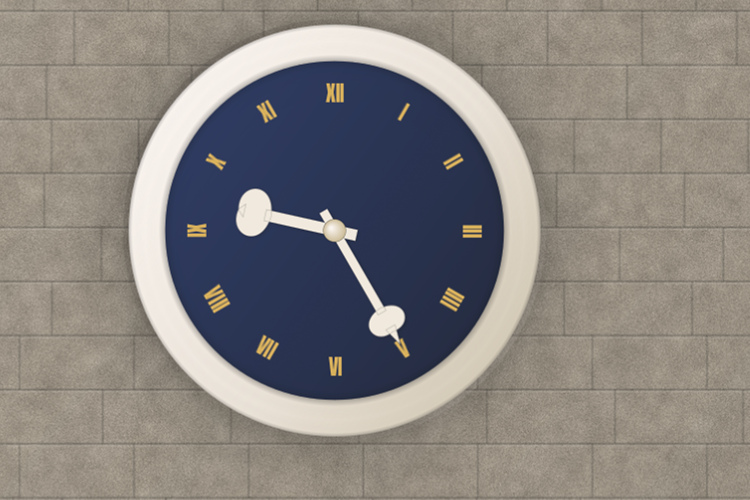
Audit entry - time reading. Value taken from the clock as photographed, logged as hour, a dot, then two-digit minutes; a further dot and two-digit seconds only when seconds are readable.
9.25
